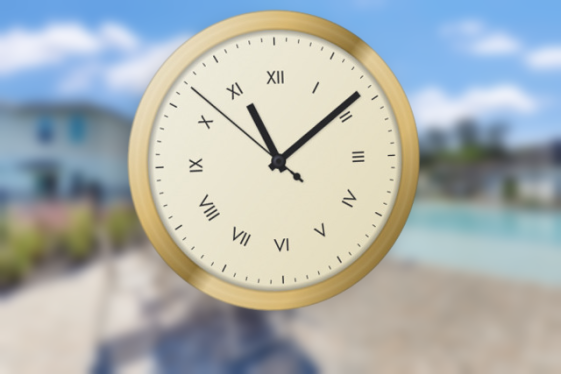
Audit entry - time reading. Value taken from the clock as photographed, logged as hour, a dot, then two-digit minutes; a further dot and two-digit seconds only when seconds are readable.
11.08.52
